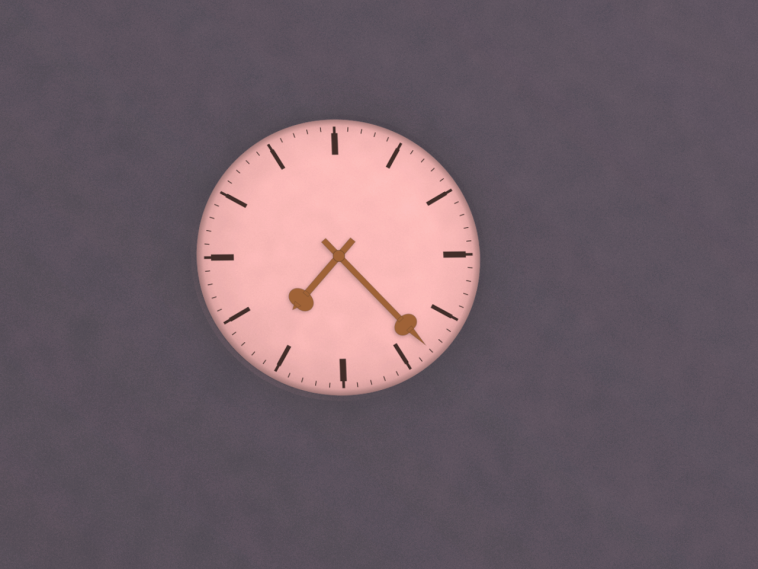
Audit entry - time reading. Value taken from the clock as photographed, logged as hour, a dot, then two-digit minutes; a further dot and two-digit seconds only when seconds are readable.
7.23
